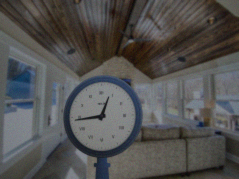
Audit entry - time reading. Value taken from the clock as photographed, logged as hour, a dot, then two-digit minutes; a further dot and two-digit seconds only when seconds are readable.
12.44
